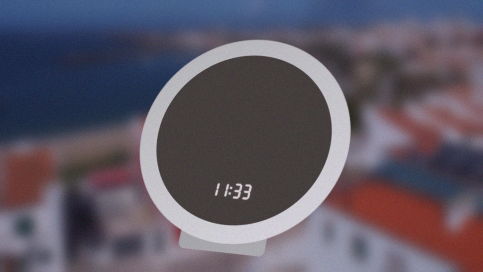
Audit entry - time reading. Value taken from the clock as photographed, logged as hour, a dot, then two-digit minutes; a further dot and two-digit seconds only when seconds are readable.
11.33
